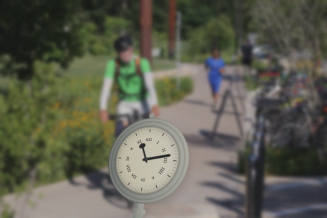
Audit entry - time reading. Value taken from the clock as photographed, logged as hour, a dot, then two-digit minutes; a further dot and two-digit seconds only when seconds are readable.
11.13
